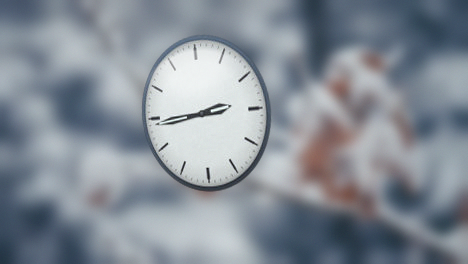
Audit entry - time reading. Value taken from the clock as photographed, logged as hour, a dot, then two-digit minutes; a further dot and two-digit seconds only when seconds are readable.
2.44
